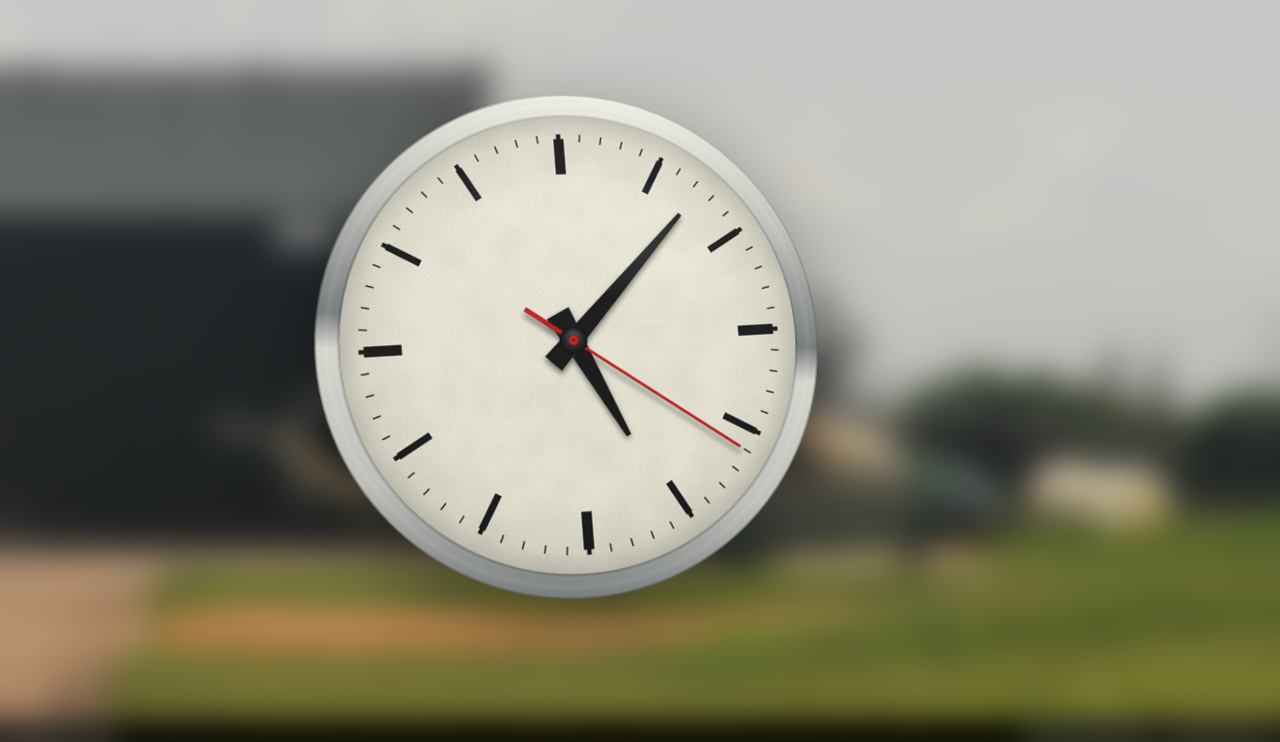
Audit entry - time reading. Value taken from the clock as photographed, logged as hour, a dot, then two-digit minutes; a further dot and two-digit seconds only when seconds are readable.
5.07.21
